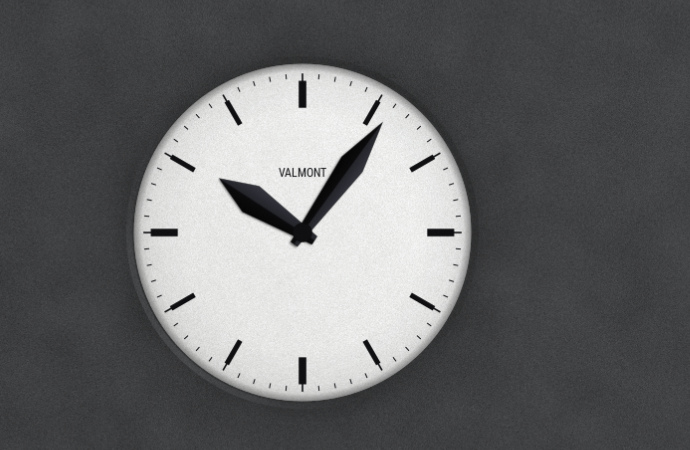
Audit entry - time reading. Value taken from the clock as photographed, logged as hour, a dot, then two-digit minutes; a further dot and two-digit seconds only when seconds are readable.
10.06
